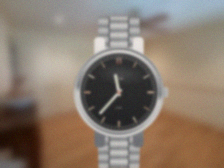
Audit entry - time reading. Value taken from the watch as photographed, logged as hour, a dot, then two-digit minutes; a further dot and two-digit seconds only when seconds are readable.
11.37
